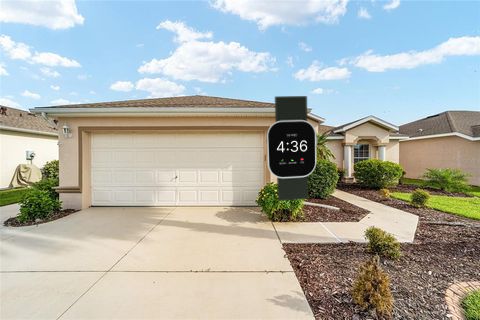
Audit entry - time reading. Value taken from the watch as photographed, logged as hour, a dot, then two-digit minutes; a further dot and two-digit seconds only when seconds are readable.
4.36
